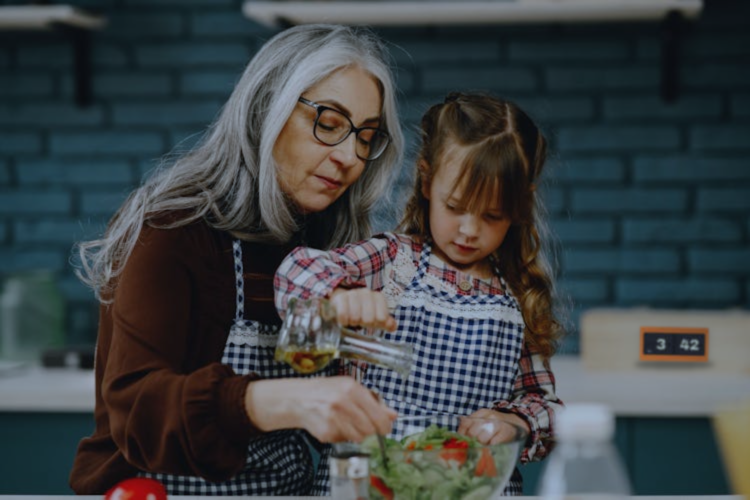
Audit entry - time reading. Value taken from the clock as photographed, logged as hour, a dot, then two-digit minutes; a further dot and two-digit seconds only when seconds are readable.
3.42
